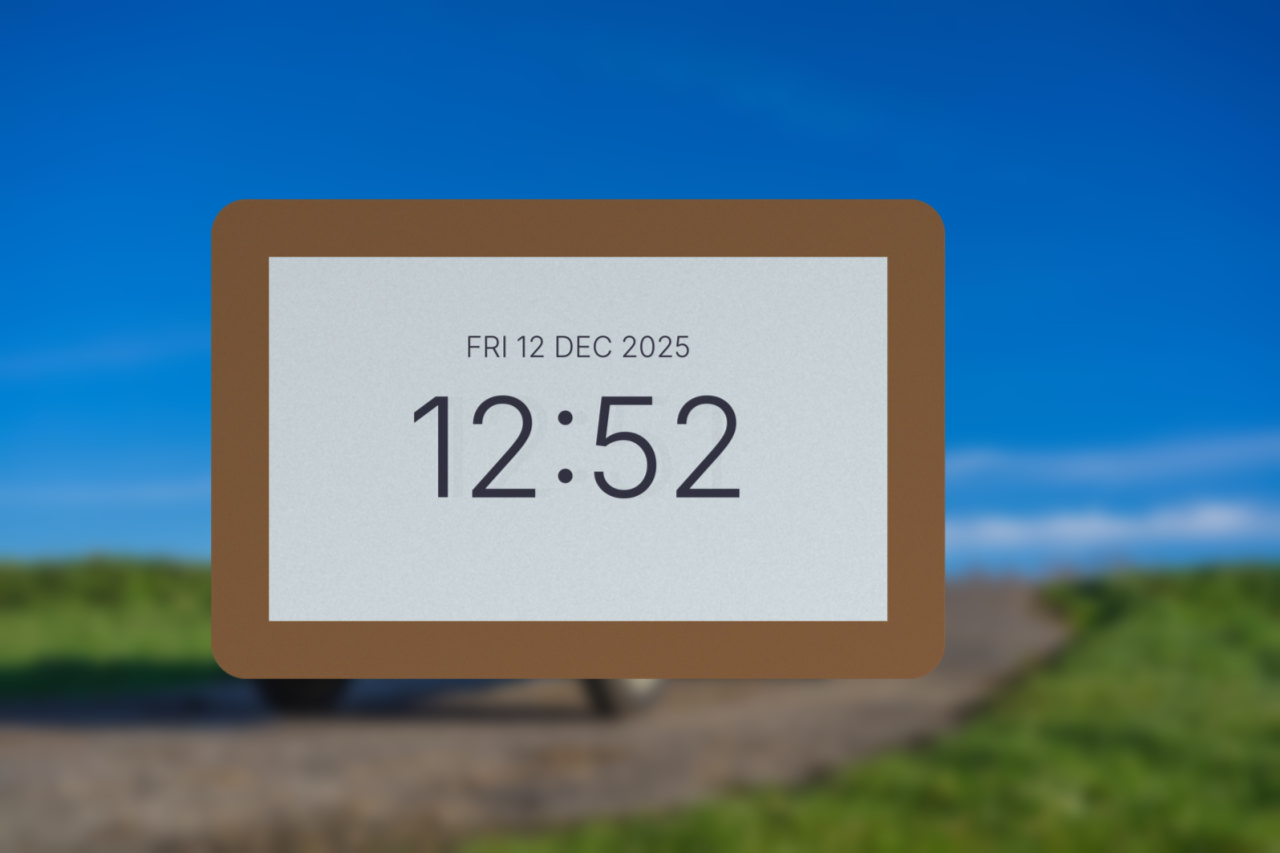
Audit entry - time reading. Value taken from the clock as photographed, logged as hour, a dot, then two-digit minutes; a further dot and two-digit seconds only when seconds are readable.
12.52
